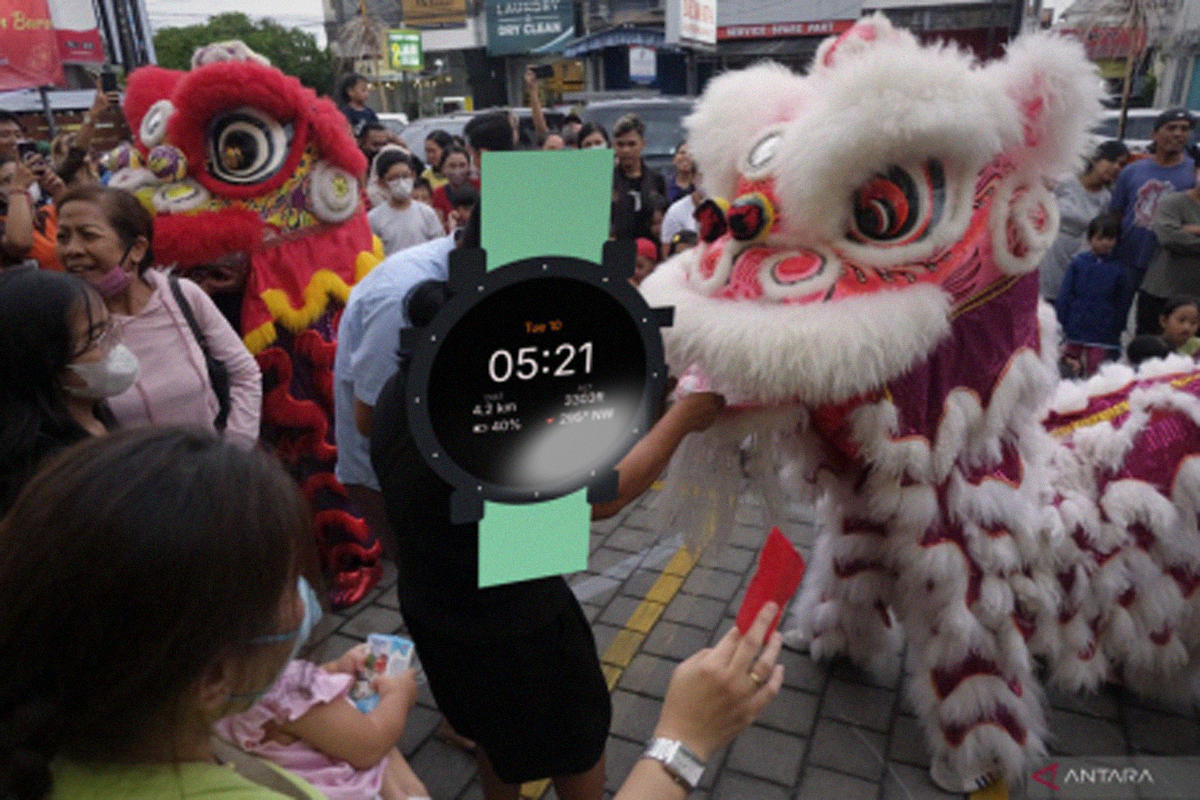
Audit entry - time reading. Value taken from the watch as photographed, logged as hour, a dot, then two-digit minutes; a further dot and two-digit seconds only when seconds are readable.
5.21
